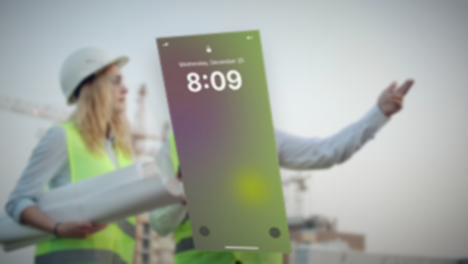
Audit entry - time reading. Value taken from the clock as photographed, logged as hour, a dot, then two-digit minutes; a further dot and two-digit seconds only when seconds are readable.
8.09
